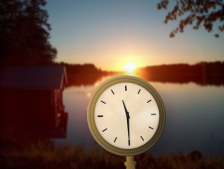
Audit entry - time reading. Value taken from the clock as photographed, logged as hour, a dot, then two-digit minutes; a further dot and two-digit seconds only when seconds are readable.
11.30
